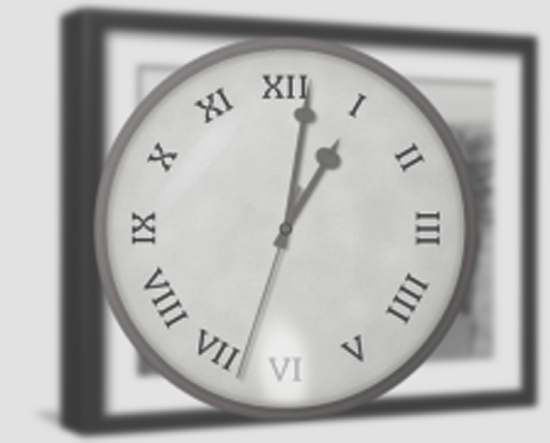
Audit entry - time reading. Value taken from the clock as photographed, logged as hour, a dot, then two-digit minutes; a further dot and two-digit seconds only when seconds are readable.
1.01.33
